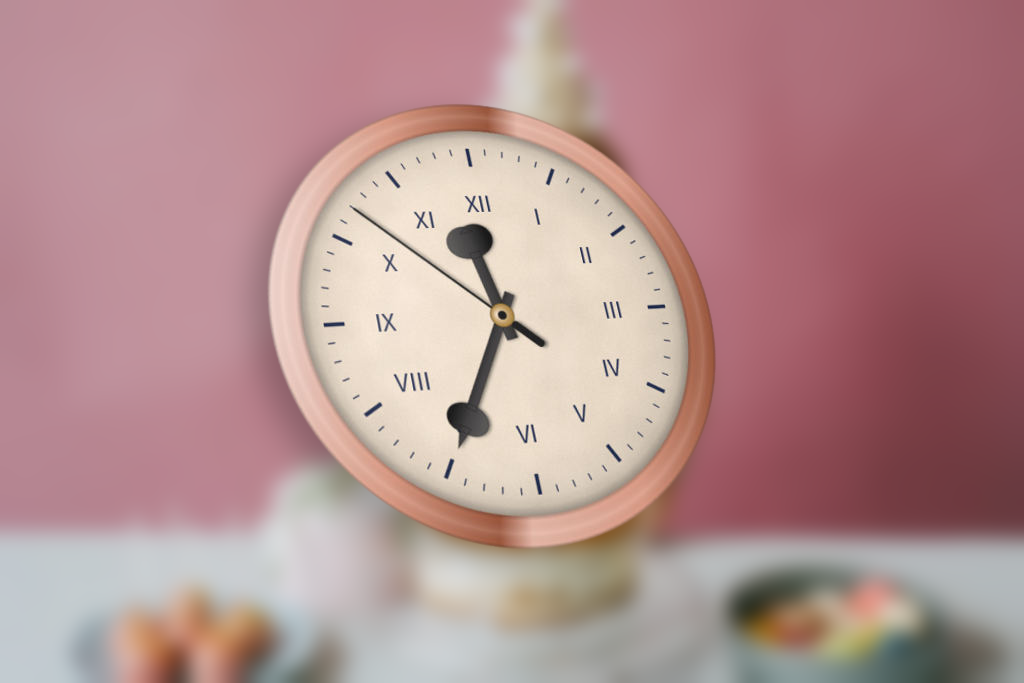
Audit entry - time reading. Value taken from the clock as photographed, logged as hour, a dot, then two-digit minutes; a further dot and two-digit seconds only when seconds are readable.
11.34.52
